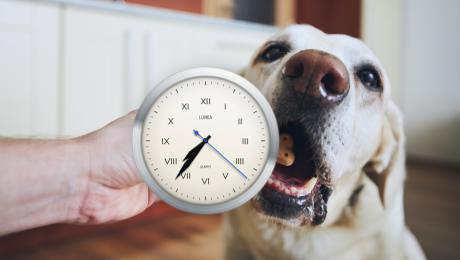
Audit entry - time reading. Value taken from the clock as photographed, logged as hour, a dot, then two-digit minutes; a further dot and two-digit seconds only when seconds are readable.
7.36.22
